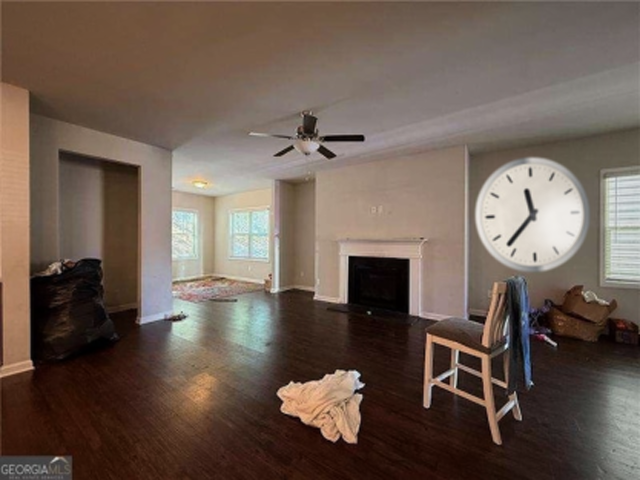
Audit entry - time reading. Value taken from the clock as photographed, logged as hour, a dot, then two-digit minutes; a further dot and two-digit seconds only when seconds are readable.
11.37
